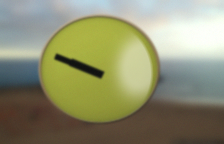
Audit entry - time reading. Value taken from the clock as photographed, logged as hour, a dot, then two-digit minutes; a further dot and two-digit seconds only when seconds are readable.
9.49
